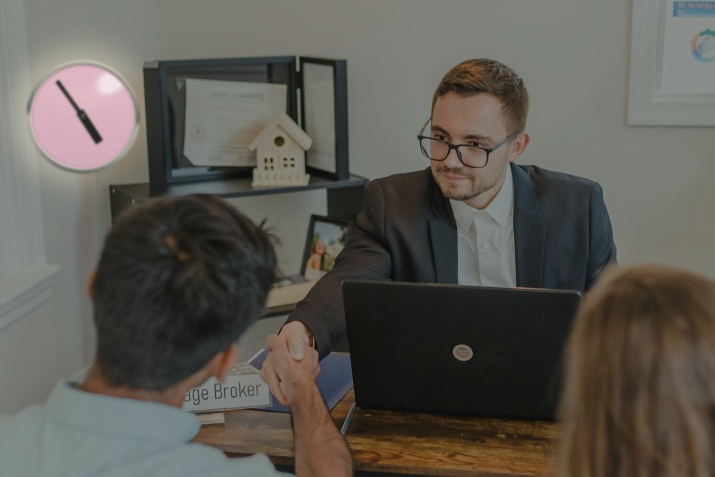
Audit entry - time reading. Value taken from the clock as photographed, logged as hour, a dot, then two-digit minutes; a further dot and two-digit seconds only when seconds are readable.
4.54
